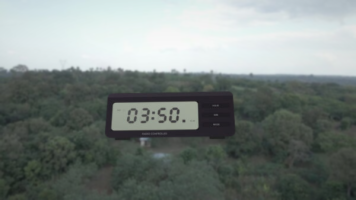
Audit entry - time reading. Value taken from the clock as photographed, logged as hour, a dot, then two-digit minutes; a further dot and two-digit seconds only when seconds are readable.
3.50
